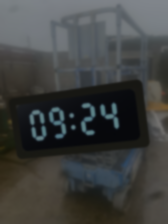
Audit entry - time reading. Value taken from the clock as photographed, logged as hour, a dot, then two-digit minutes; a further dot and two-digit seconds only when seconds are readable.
9.24
